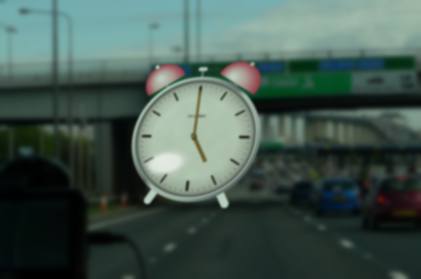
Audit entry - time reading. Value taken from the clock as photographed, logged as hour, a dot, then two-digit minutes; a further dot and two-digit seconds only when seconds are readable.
5.00
